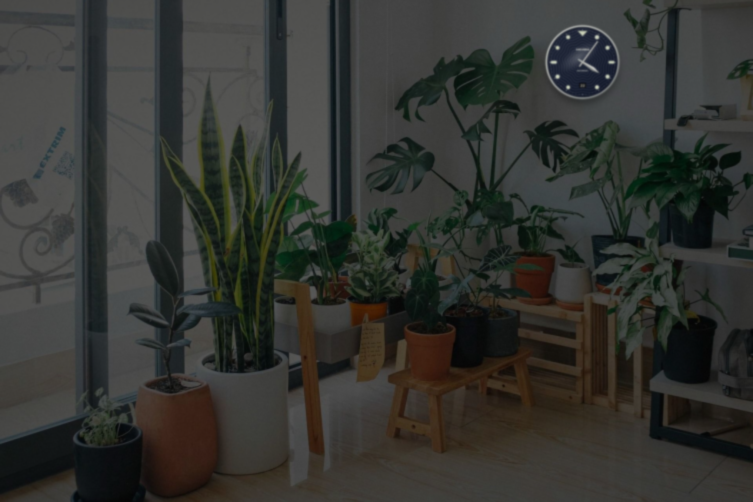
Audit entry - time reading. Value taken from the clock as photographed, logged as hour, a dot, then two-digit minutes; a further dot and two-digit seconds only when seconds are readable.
4.06
